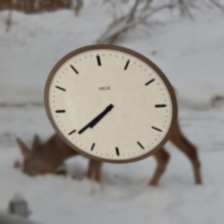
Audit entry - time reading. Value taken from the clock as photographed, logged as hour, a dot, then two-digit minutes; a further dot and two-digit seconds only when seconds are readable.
7.39
